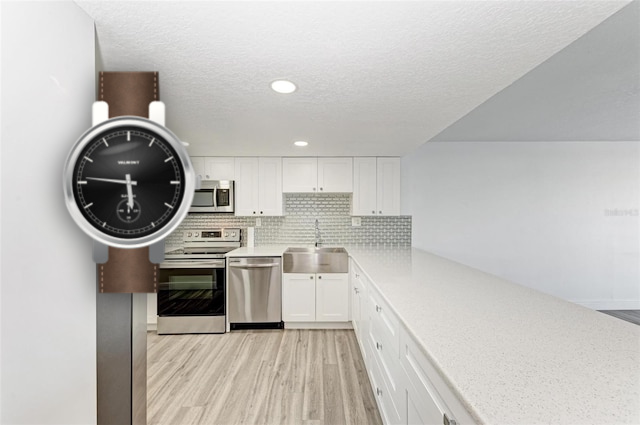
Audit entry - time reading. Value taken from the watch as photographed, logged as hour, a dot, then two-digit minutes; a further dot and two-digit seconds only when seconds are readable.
5.46
